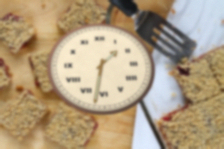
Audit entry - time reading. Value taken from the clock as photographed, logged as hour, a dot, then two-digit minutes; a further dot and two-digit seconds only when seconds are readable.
1.32
